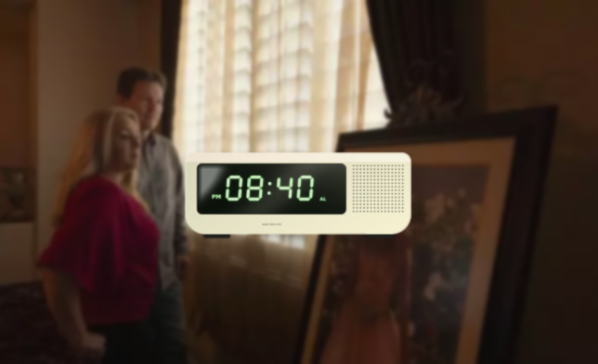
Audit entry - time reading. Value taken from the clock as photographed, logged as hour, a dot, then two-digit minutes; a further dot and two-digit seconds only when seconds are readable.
8.40
